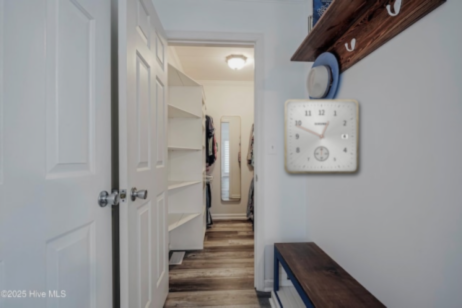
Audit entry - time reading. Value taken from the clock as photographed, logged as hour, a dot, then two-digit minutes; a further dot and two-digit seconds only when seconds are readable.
12.49
